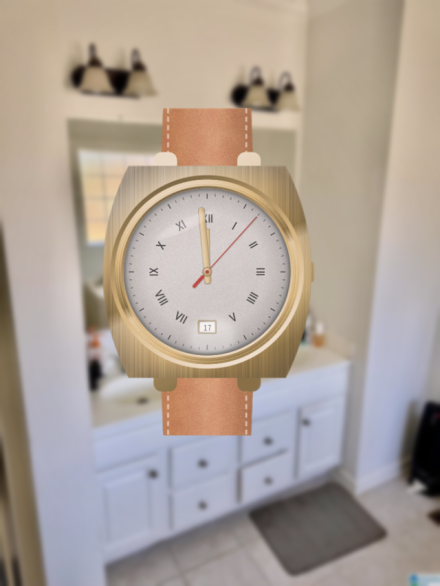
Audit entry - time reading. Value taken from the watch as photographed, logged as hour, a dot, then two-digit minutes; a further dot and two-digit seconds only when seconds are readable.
11.59.07
